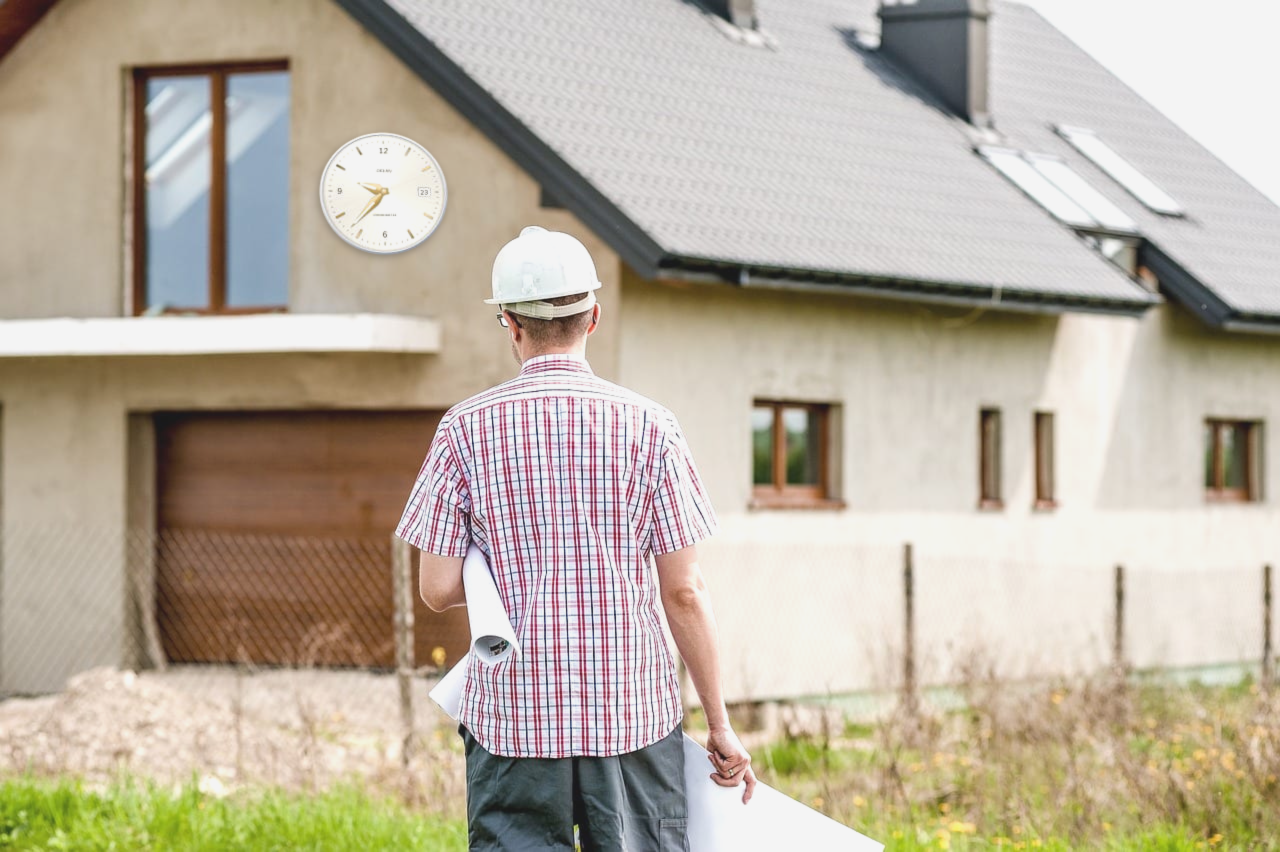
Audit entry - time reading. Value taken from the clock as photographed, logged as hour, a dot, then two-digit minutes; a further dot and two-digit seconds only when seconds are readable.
9.37
